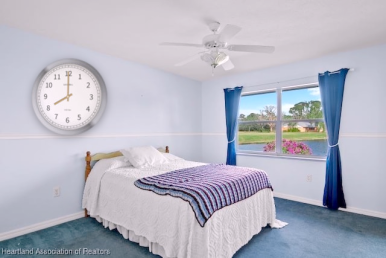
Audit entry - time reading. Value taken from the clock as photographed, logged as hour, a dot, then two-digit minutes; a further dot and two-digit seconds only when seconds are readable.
8.00
